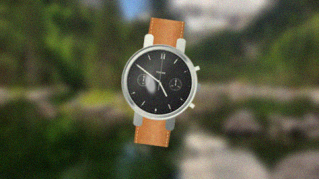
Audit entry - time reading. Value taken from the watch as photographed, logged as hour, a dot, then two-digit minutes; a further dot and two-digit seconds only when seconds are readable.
4.50
